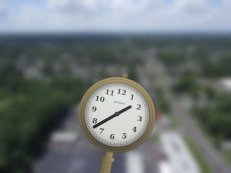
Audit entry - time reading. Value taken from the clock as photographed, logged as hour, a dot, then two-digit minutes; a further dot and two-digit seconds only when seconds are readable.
1.38
